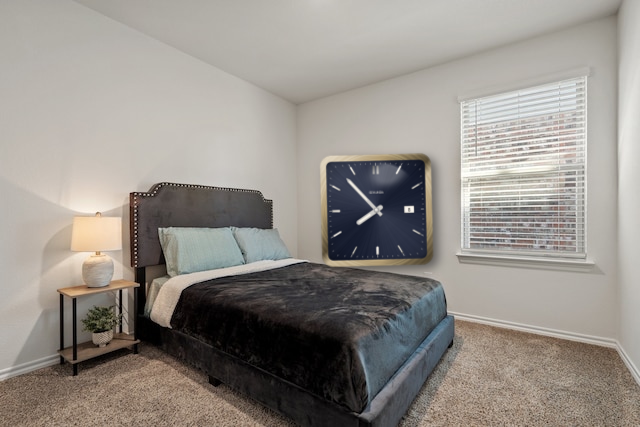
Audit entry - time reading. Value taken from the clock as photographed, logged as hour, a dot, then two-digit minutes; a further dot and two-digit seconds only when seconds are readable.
7.53
